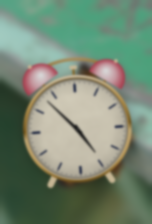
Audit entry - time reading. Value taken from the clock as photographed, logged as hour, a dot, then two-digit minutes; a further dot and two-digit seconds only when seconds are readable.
4.53
